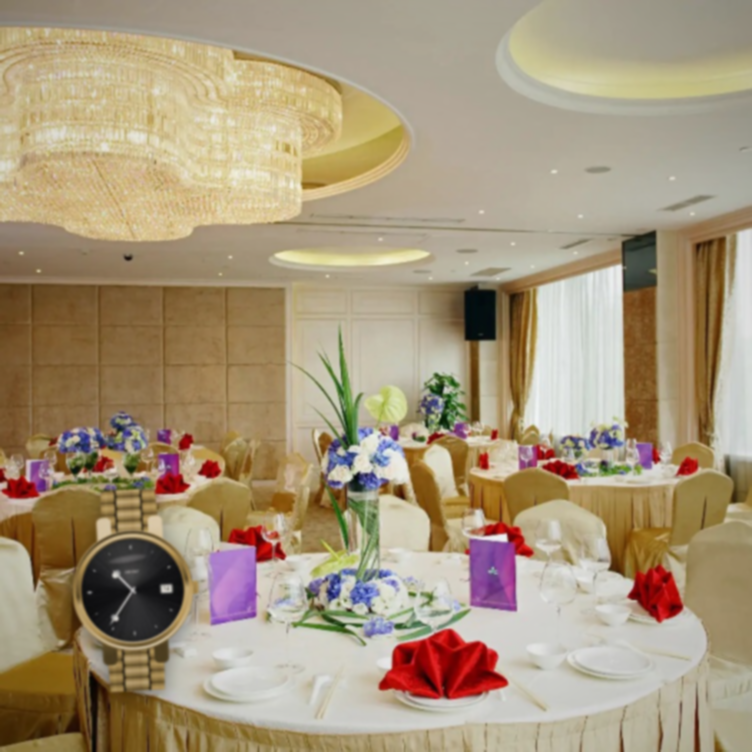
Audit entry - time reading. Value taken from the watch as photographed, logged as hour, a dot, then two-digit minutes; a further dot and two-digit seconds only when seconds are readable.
10.36
